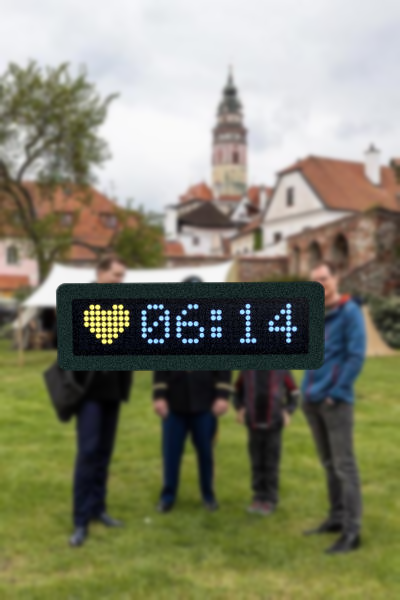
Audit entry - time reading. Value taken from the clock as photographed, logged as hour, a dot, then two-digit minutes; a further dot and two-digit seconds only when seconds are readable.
6.14
